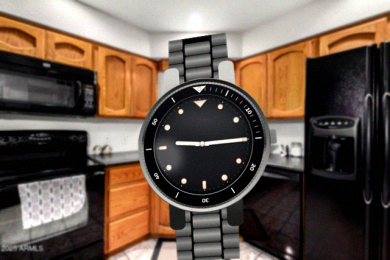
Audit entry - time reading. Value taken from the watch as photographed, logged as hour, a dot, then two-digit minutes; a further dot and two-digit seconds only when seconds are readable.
9.15
